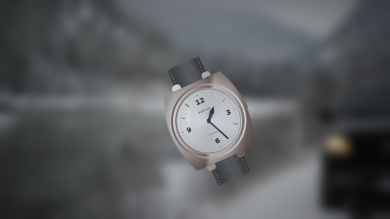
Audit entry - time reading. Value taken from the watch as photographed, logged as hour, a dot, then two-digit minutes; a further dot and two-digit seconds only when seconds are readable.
1.26
